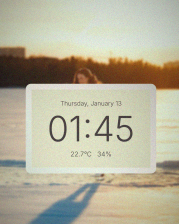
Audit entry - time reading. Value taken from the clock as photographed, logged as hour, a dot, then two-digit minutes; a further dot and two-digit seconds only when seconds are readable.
1.45
